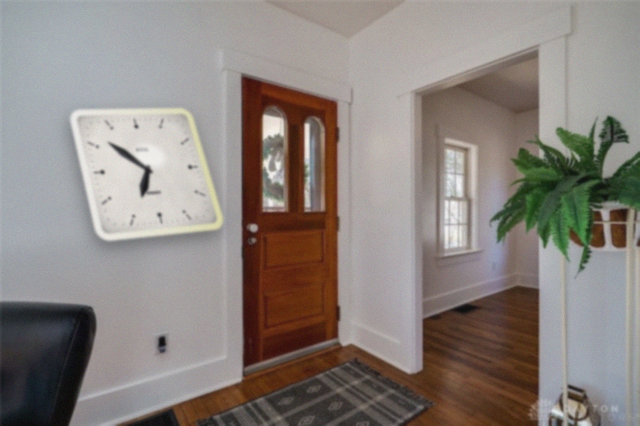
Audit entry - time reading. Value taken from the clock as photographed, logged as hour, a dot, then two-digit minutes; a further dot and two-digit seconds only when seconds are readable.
6.52
